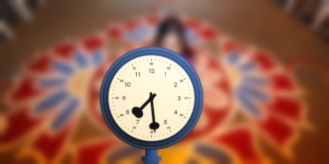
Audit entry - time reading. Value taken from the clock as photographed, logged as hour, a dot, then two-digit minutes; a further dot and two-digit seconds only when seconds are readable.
7.29
